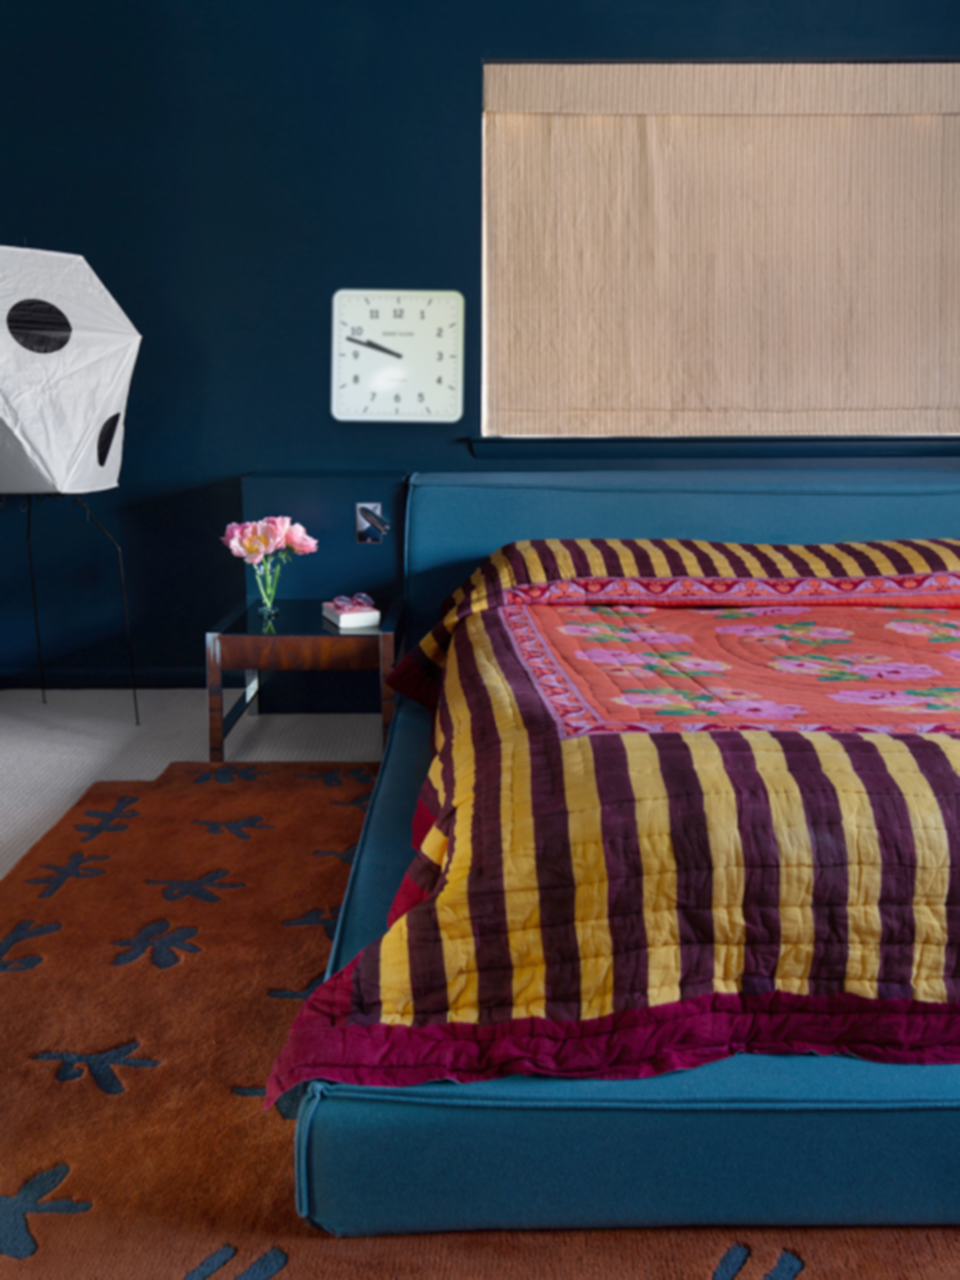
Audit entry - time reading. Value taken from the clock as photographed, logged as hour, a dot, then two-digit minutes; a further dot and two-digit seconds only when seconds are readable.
9.48
